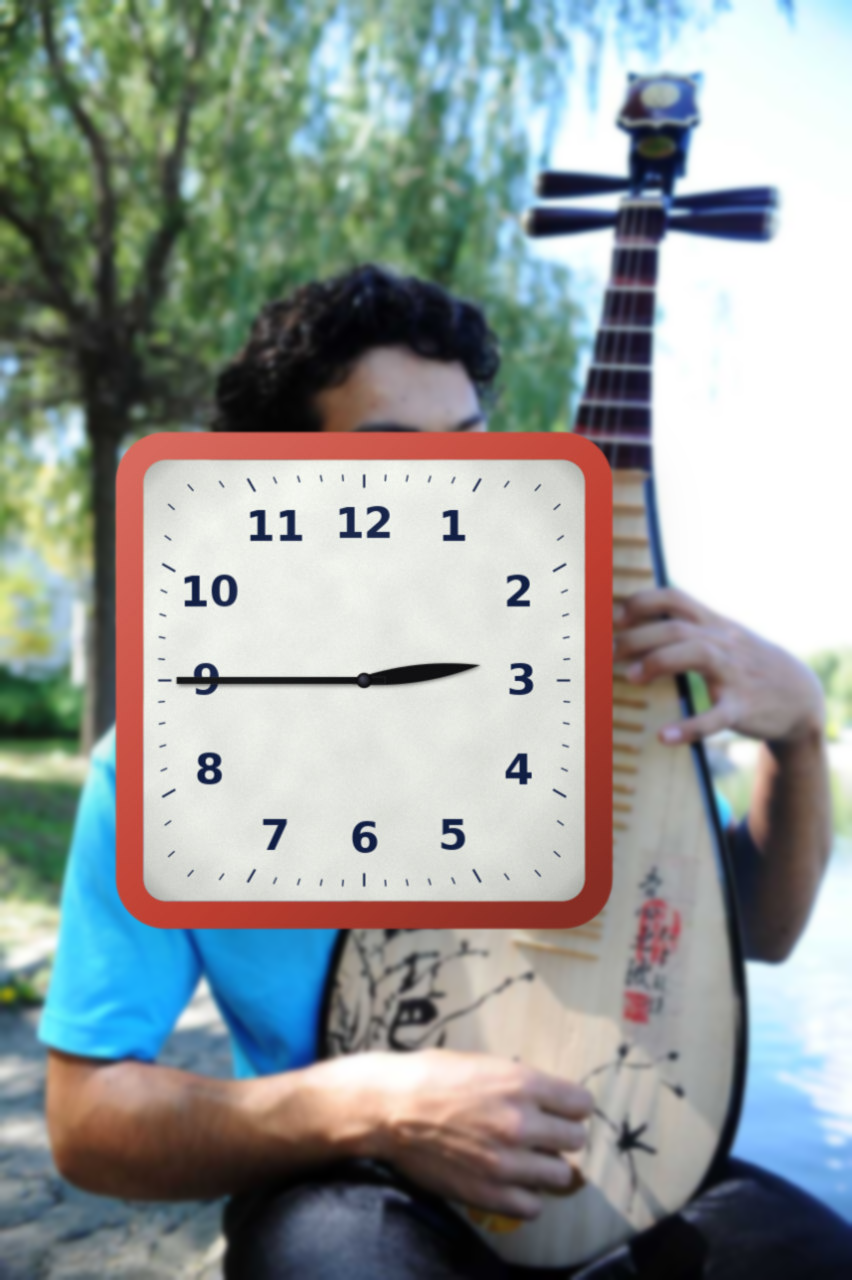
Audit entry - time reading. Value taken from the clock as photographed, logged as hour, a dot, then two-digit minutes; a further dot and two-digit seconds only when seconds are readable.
2.45
